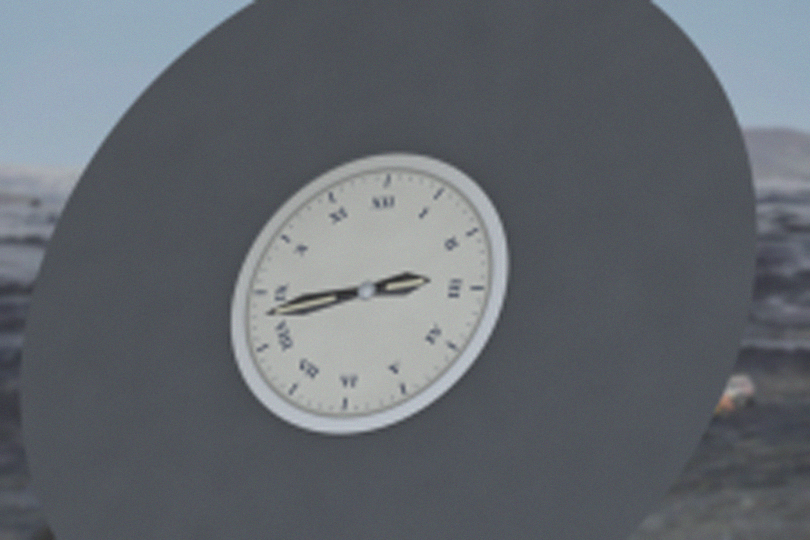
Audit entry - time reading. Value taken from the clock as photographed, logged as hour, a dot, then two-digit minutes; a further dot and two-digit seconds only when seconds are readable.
2.43
